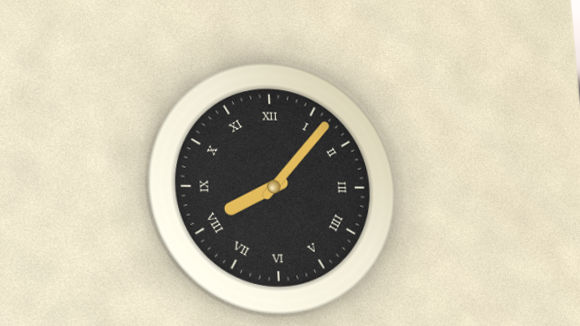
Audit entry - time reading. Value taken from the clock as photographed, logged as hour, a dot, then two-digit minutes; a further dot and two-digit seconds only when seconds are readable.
8.07
